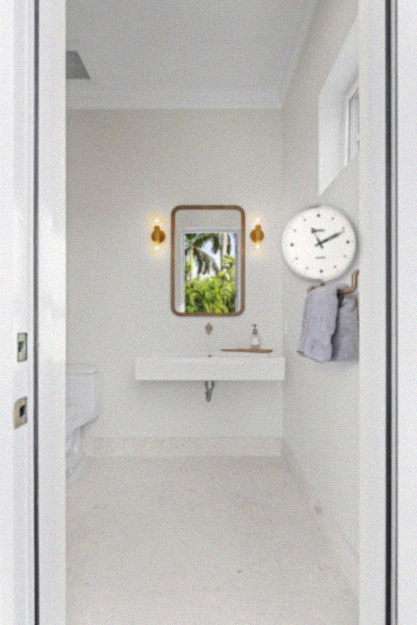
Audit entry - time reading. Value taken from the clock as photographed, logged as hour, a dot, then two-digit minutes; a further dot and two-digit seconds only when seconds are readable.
11.11
